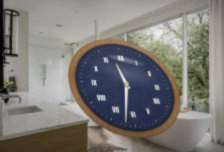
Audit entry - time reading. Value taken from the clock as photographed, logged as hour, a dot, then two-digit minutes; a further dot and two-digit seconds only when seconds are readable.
11.32
